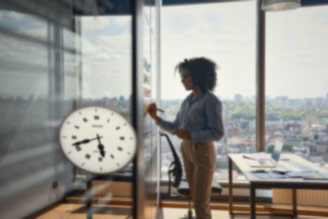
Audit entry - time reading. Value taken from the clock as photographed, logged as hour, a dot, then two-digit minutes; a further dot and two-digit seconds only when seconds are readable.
5.42
